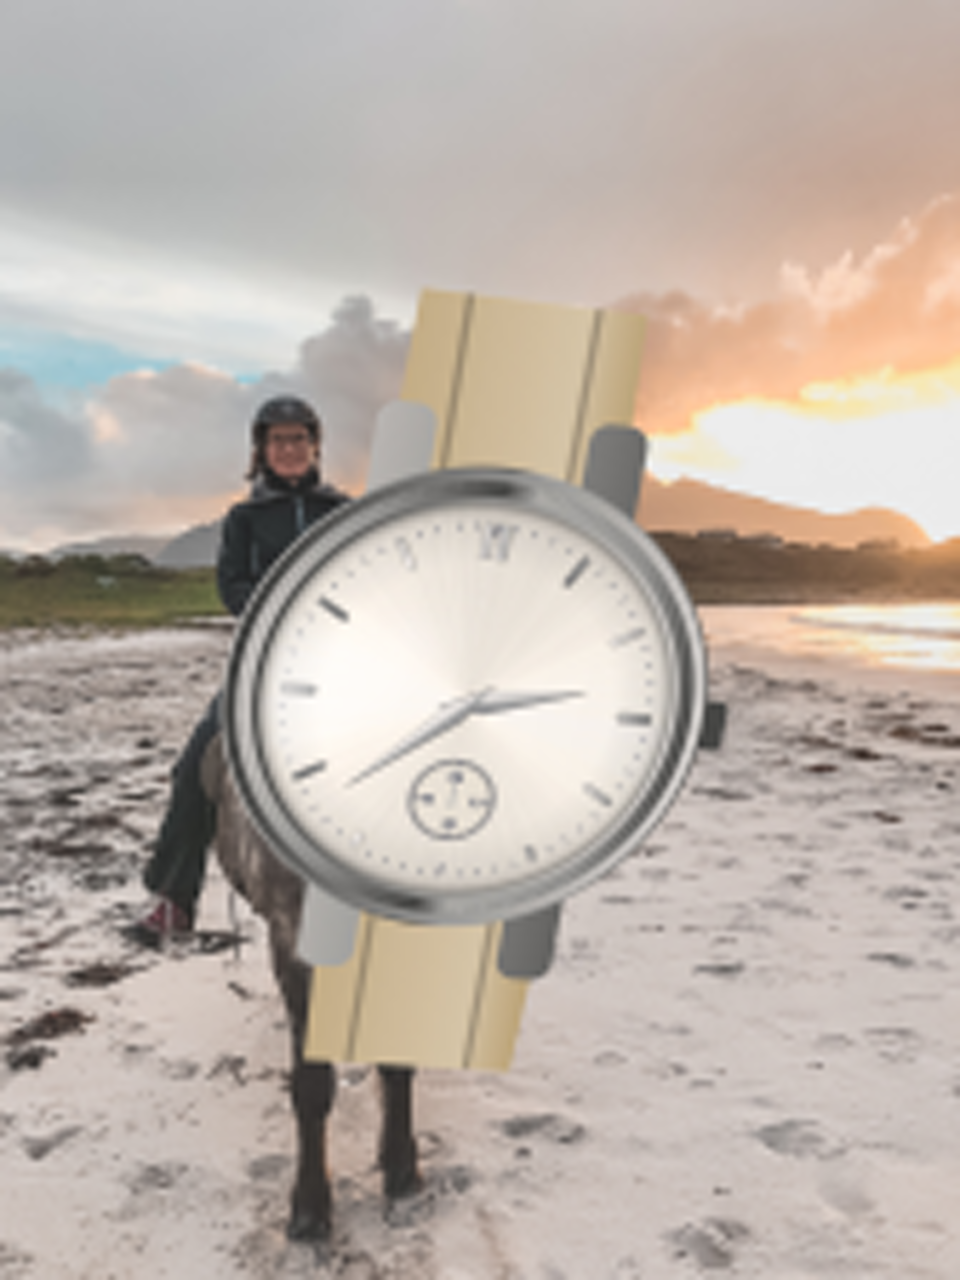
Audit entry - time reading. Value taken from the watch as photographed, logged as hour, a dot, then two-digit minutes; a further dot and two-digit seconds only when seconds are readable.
2.38
